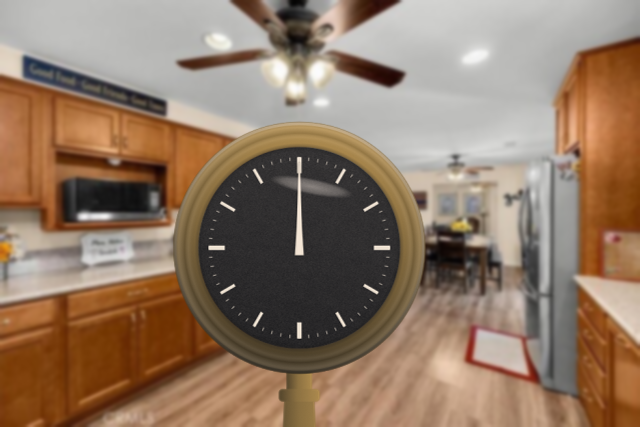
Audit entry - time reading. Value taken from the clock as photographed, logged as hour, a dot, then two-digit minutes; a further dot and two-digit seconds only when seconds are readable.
12.00
